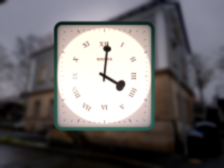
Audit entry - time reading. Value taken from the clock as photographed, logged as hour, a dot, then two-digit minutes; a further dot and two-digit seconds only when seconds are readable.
4.01
